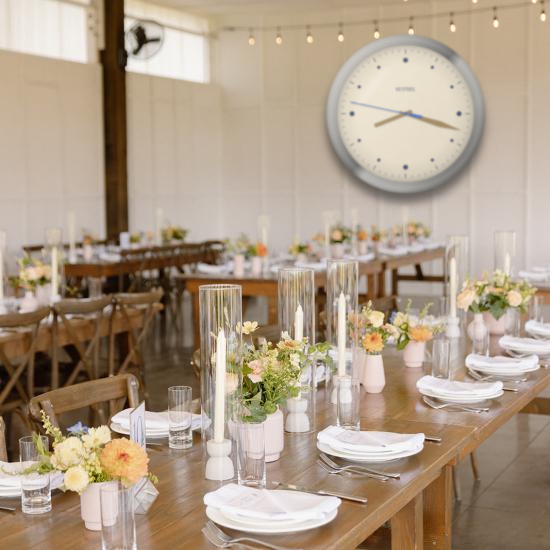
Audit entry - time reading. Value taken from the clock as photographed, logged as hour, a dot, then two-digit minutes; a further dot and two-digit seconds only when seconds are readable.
8.17.47
